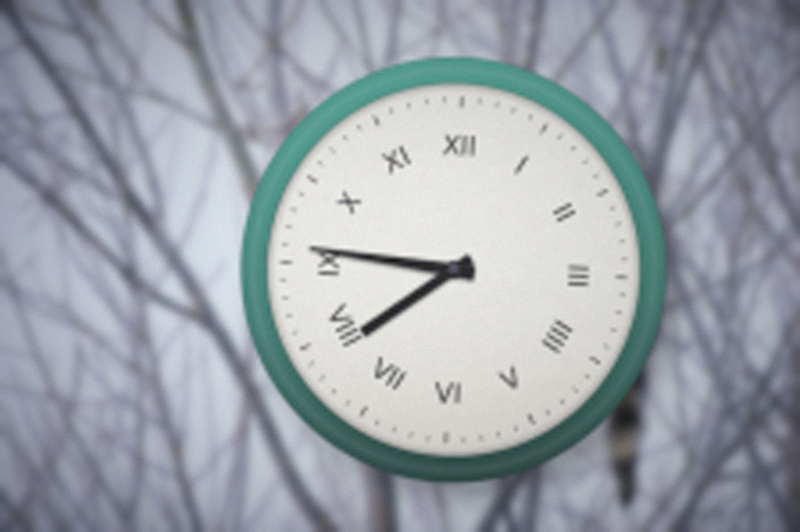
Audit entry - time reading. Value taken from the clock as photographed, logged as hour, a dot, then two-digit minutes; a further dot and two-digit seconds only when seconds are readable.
7.46
